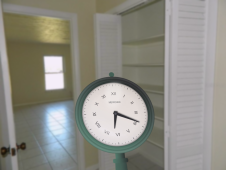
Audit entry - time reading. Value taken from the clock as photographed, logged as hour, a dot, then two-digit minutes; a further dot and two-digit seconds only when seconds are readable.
6.19
